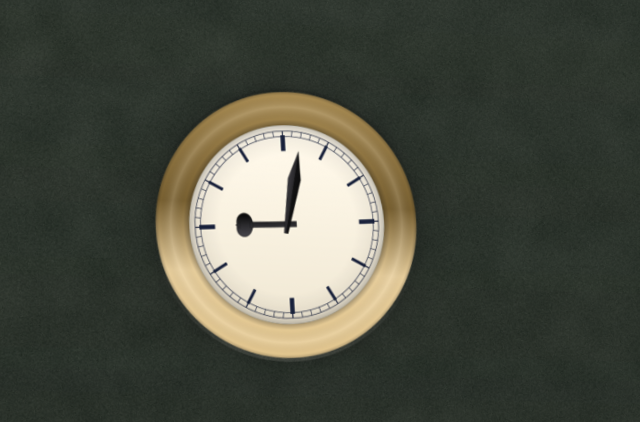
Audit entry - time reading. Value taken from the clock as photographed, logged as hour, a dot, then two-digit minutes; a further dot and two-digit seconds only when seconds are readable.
9.02
